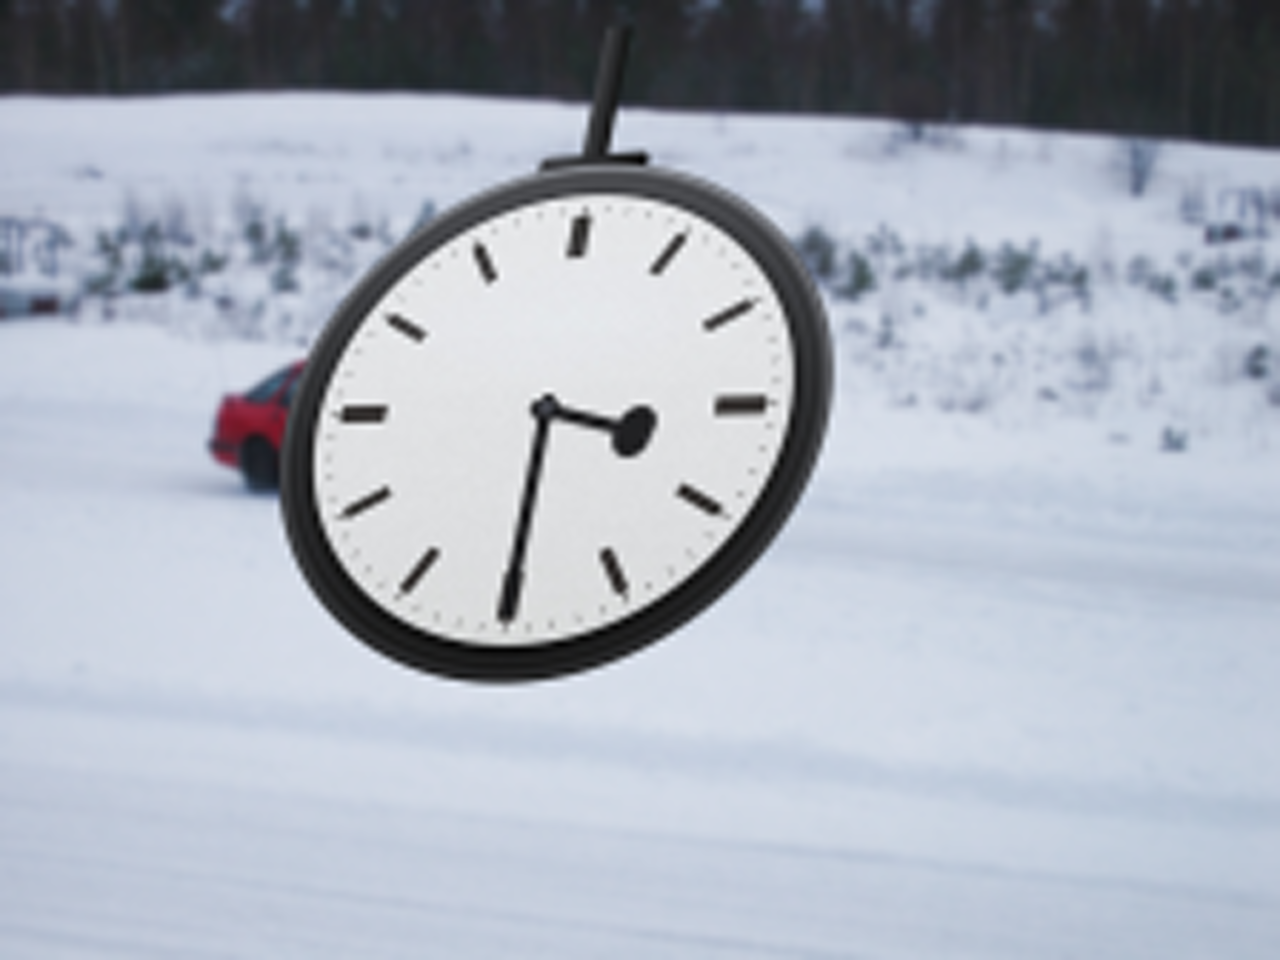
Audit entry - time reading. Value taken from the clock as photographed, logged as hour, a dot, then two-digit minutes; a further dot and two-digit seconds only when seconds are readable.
3.30
